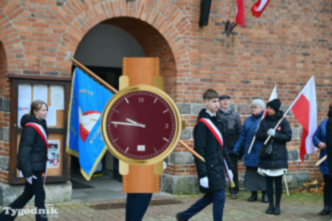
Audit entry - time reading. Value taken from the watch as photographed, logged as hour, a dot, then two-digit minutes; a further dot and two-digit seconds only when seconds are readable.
9.46
